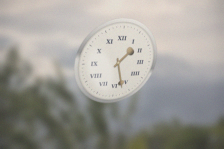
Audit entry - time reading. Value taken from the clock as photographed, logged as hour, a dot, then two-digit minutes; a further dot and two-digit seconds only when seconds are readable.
1.27
